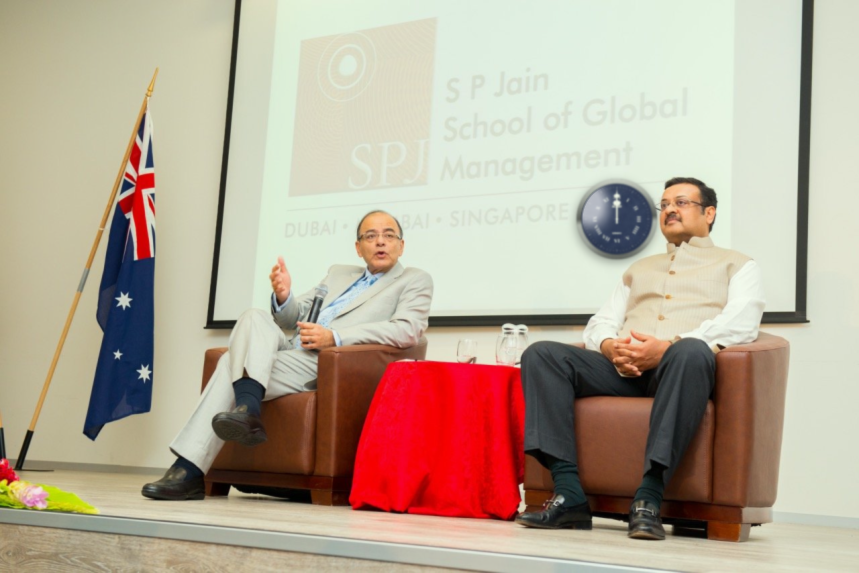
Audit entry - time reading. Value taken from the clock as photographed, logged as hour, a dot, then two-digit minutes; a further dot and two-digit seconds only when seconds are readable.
12.00
